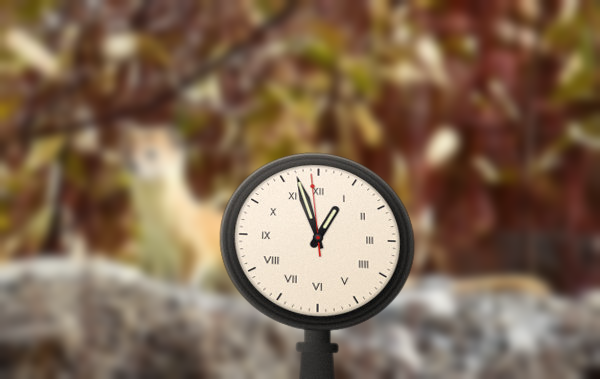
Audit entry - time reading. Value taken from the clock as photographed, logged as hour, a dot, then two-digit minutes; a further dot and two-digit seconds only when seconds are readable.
12.56.59
